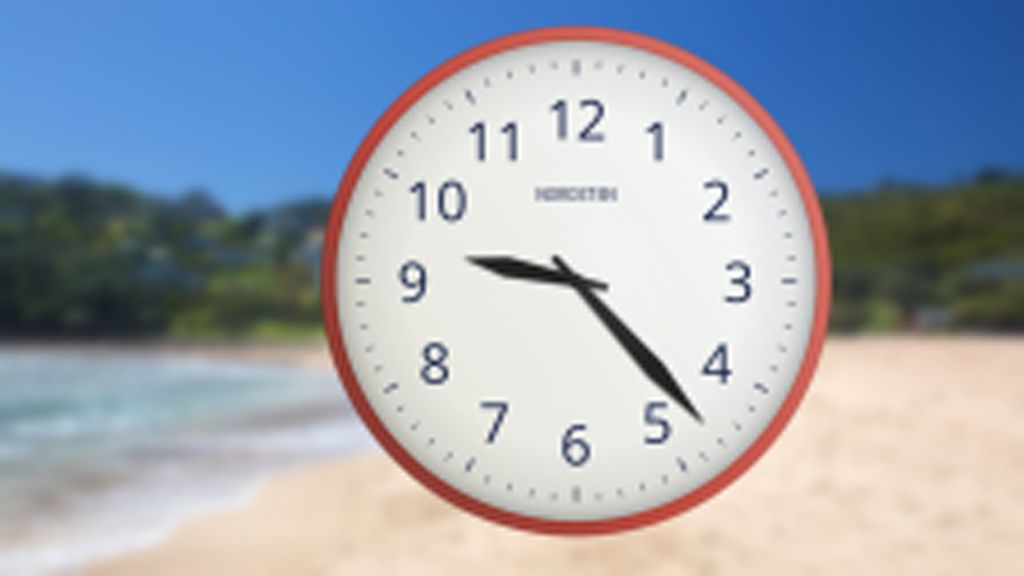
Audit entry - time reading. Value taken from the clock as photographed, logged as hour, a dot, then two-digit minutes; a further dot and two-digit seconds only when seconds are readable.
9.23
